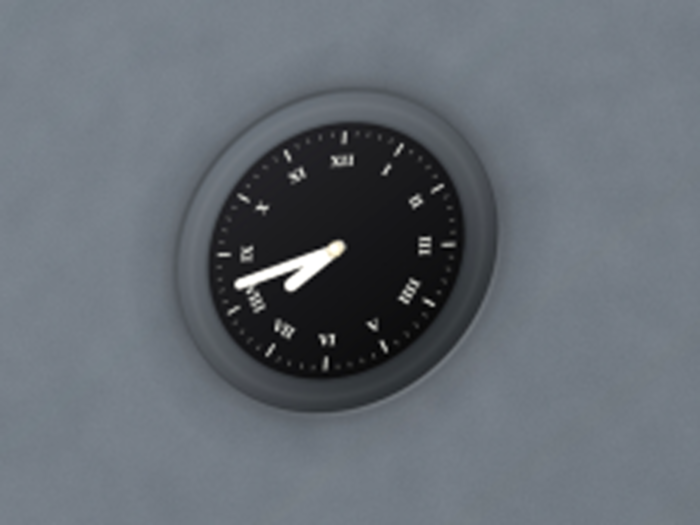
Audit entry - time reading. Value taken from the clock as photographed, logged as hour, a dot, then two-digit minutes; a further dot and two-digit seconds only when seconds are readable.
7.42
